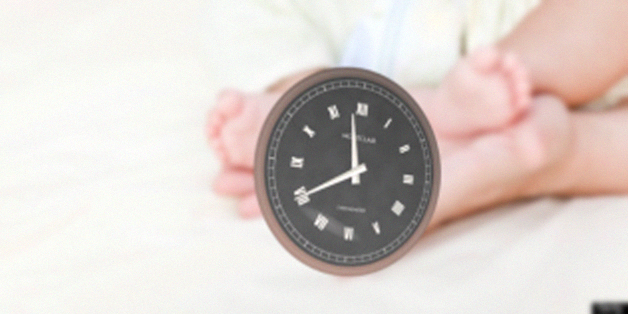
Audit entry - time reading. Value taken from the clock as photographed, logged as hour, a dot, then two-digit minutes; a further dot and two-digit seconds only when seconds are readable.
11.40
